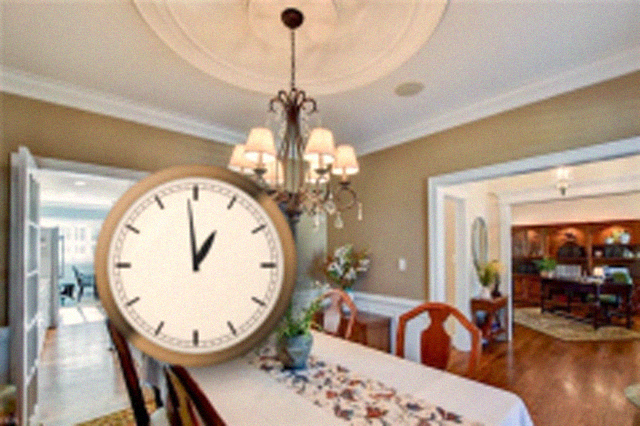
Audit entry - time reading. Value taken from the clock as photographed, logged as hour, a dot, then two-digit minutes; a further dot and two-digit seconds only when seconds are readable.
12.59
